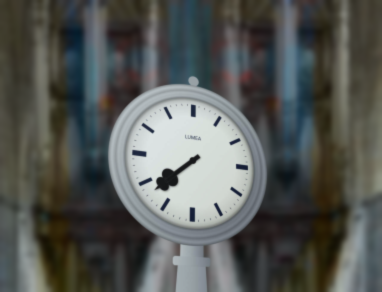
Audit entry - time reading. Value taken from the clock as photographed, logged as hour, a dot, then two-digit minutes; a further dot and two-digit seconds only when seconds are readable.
7.38
